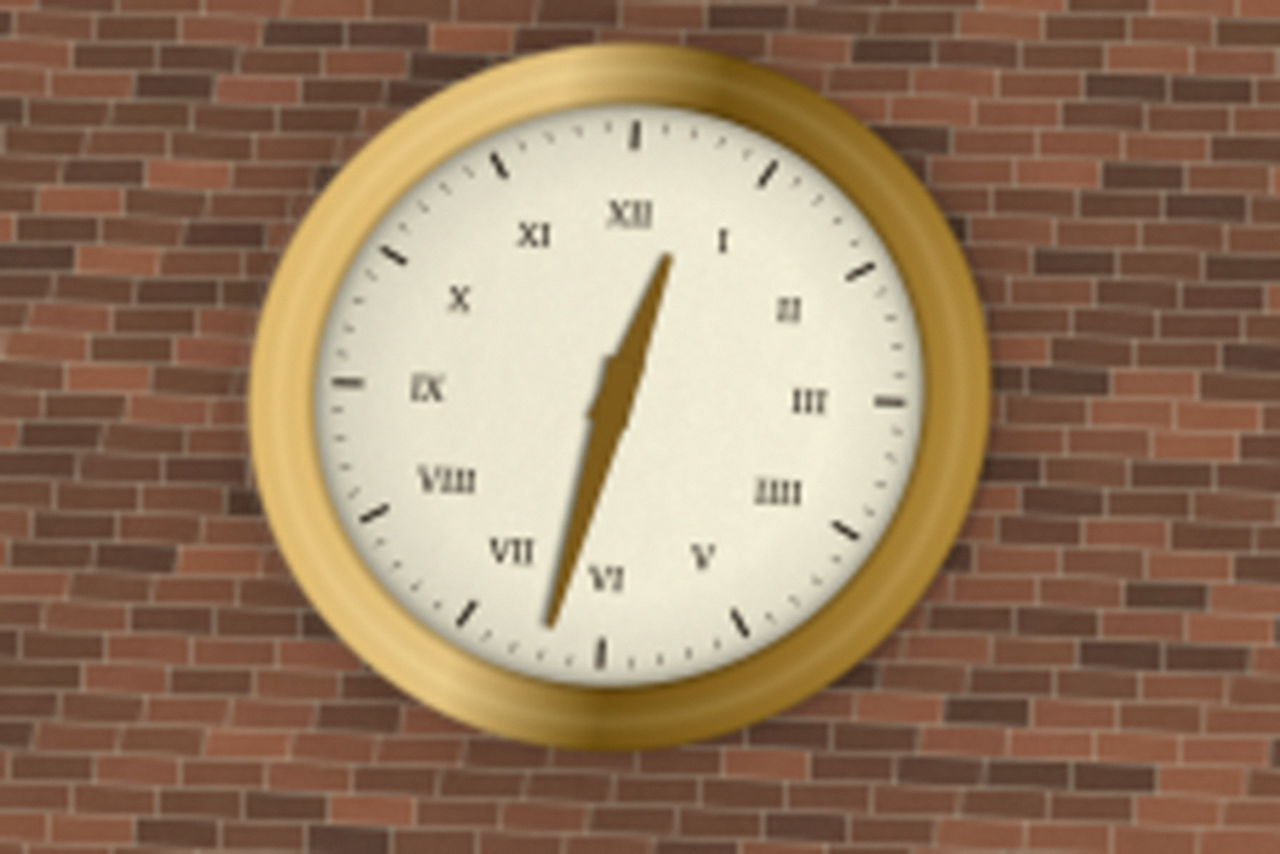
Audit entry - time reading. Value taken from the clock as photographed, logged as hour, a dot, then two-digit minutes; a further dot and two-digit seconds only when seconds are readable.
12.32
